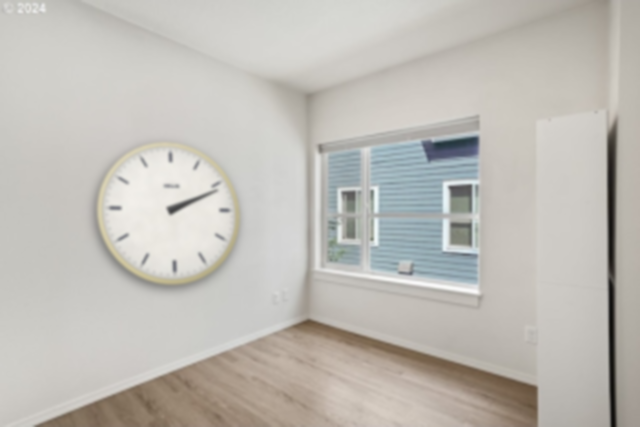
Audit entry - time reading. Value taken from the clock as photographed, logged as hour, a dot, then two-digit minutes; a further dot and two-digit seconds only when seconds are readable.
2.11
